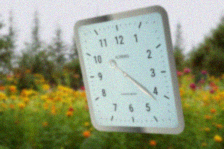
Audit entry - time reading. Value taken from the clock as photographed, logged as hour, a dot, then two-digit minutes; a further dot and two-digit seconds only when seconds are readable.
10.22
